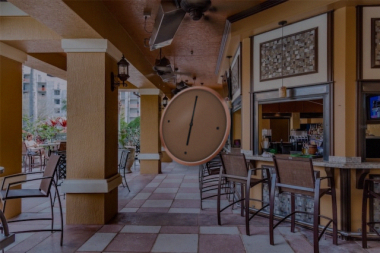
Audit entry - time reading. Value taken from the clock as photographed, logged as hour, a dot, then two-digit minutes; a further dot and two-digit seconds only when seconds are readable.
6.00
